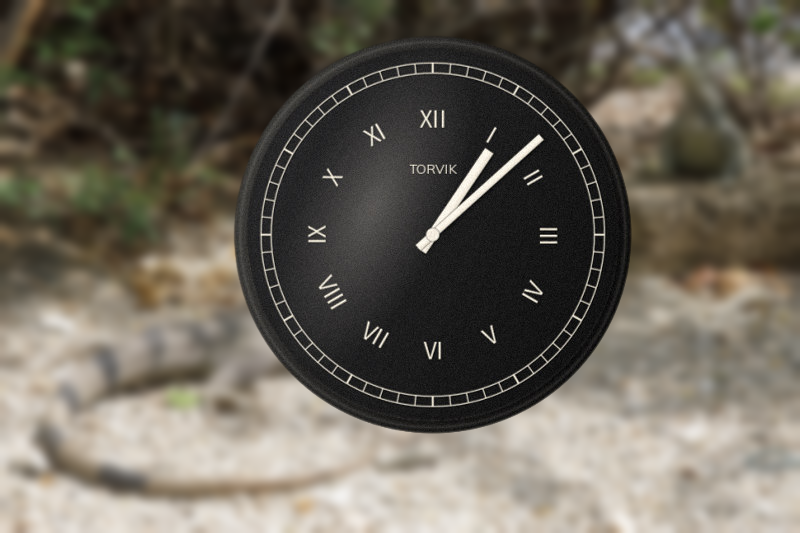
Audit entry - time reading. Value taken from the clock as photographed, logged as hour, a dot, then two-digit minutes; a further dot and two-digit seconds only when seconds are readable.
1.08
